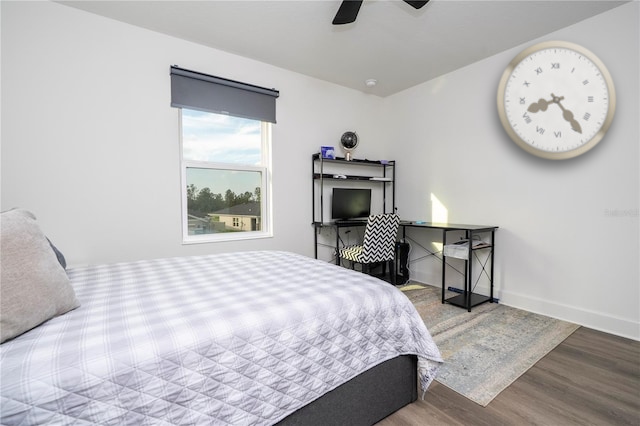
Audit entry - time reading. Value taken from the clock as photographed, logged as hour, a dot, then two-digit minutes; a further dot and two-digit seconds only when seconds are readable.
8.24
